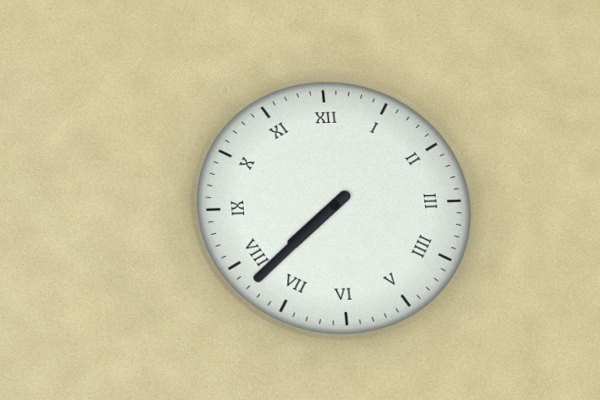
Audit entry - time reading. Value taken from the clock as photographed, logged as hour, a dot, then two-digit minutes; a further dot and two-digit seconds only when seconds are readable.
7.38
